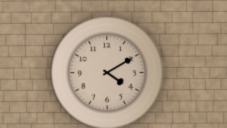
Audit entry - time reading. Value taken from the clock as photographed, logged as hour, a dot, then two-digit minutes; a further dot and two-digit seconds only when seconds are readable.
4.10
